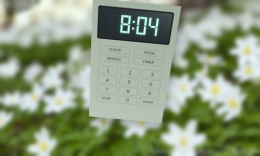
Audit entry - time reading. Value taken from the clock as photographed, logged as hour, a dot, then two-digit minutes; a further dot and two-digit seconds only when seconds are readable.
8.04
